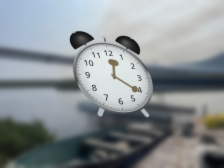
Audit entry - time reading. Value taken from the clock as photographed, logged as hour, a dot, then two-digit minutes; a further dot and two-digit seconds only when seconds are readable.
12.21
